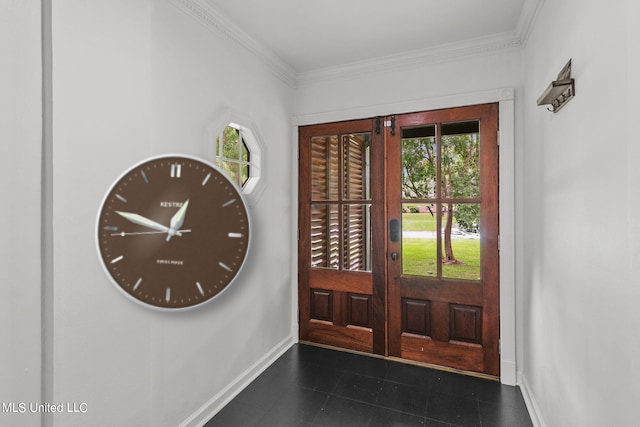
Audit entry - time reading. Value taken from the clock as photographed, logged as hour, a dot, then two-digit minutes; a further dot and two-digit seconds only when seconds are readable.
12.47.44
